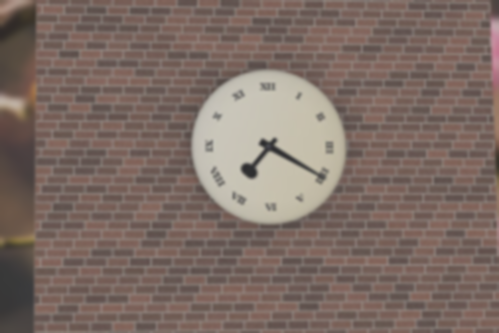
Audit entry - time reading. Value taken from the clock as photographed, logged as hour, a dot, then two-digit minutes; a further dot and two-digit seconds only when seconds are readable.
7.20
